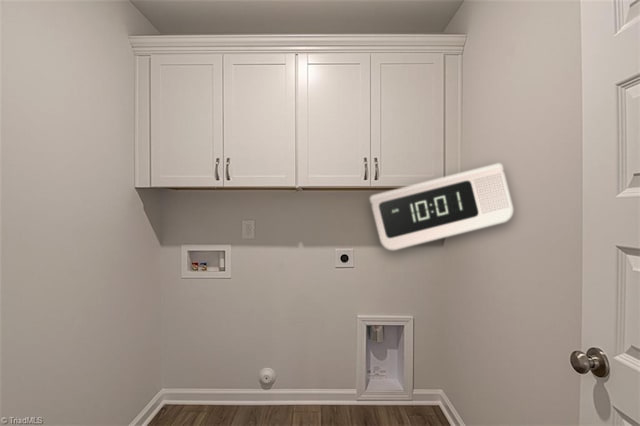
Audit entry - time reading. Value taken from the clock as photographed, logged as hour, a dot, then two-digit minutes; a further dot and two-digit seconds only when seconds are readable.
10.01
